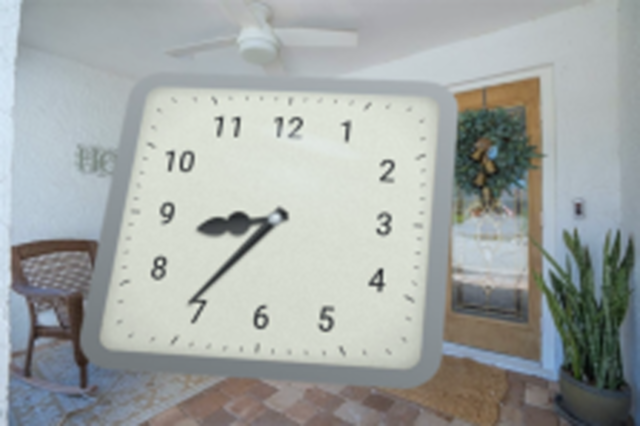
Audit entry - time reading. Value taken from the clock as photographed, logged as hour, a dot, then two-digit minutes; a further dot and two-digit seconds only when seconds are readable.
8.36
